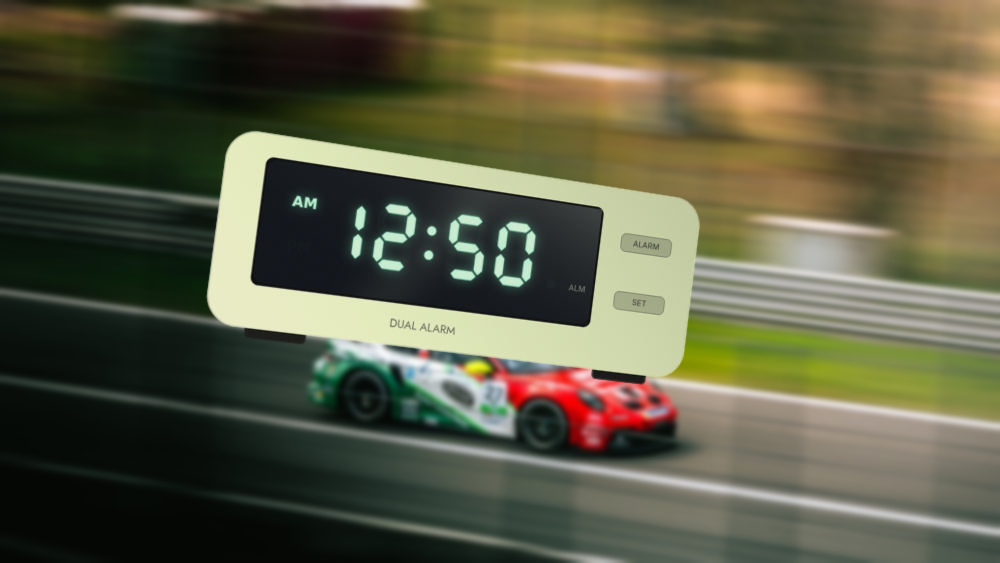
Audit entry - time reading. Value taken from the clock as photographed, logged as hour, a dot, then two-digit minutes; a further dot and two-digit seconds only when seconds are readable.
12.50
